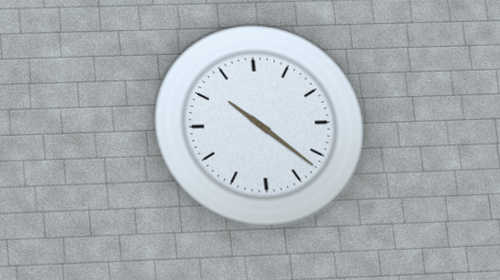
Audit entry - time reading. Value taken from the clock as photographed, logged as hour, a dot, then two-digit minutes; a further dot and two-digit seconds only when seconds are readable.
10.22
